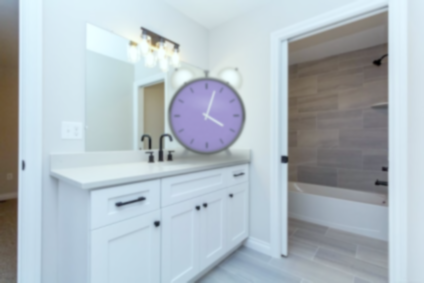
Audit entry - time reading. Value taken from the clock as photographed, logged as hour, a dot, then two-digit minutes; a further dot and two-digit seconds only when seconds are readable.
4.03
